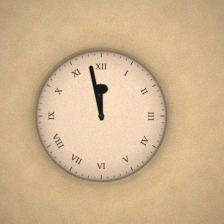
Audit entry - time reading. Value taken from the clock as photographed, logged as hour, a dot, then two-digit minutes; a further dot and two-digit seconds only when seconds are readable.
11.58
